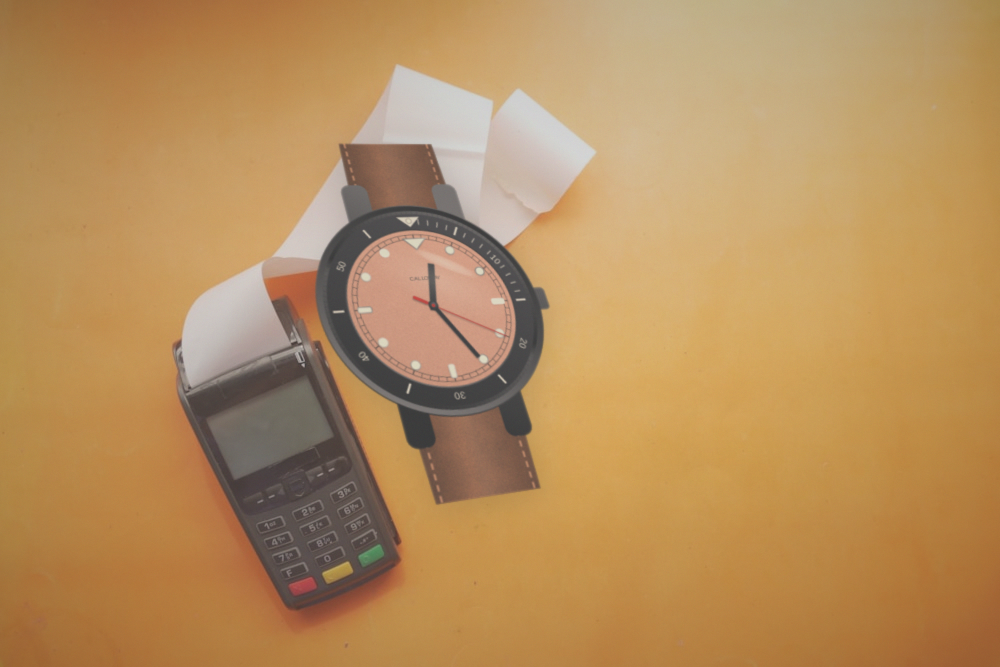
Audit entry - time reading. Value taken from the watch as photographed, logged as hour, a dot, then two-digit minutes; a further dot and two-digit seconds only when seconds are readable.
12.25.20
